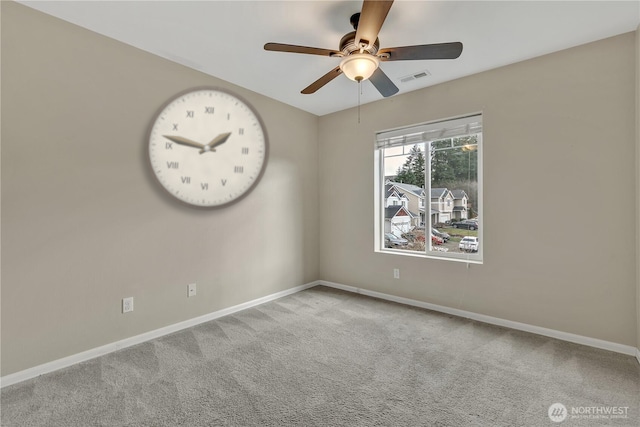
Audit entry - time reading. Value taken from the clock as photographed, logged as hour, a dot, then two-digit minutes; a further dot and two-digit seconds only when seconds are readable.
1.47
